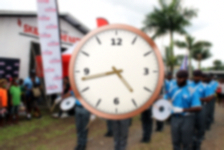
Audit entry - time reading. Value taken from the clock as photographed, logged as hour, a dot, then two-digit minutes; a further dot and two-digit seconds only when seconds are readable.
4.43
